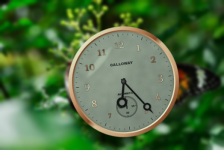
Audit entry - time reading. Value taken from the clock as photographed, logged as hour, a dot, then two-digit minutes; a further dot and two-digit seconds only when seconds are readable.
6.24
